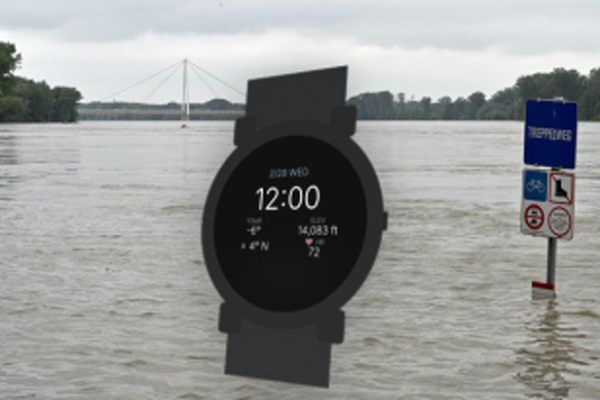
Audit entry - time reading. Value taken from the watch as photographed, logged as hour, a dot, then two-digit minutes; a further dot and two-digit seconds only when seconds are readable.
12.00
